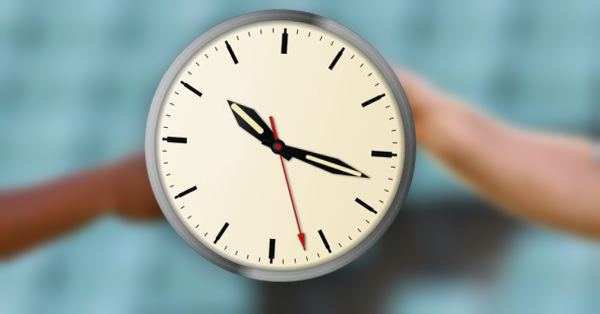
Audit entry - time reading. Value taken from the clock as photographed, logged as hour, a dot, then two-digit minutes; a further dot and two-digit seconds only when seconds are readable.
10.17.27
